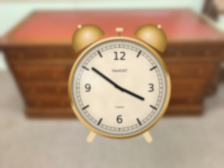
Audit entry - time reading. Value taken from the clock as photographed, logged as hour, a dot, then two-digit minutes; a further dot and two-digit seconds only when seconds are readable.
3.51
